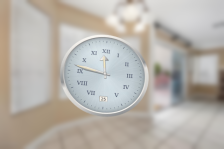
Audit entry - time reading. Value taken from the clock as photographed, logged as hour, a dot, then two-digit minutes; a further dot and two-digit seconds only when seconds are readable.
11.47
